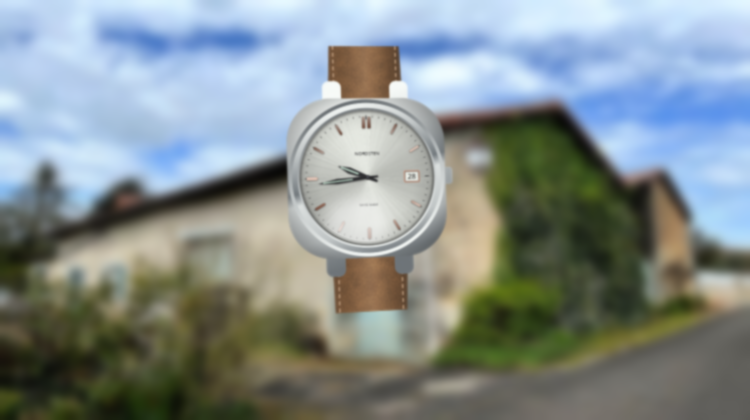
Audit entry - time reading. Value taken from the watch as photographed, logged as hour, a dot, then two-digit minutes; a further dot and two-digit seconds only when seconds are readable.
9.44
